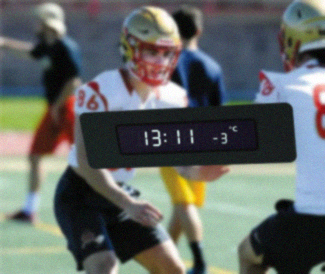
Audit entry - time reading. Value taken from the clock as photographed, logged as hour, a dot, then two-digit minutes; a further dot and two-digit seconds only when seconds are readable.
13.11
